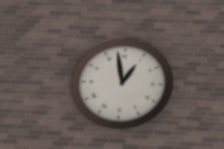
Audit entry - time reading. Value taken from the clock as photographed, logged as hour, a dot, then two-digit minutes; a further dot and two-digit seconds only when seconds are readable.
12.58
